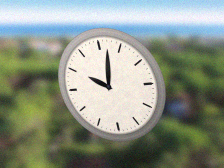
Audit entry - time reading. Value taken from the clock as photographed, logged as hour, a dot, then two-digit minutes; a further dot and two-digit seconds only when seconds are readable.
10.02
